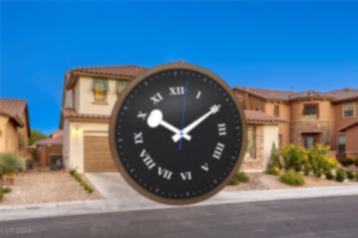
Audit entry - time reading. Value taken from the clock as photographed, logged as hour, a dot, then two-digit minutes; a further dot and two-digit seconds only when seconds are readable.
10.10.02
